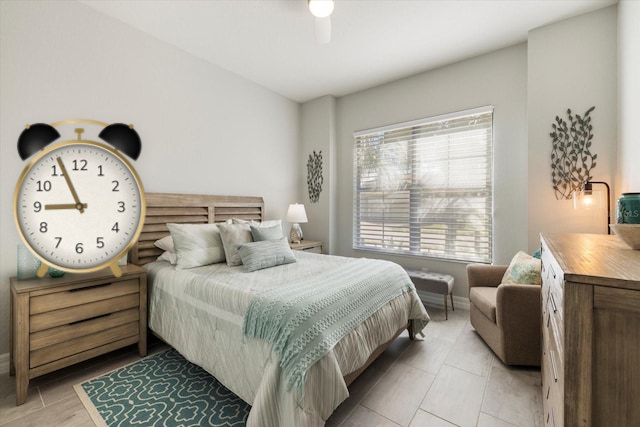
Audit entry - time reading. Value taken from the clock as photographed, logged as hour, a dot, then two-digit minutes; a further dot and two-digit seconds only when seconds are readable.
8.56
